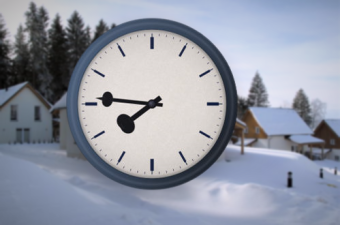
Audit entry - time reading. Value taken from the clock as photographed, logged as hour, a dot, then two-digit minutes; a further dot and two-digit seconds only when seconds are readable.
7.46
